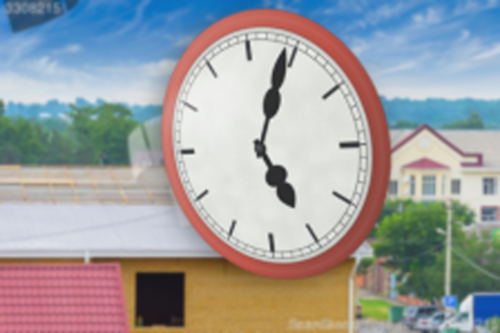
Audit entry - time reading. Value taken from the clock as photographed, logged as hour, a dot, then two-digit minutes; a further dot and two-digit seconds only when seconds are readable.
5.04
